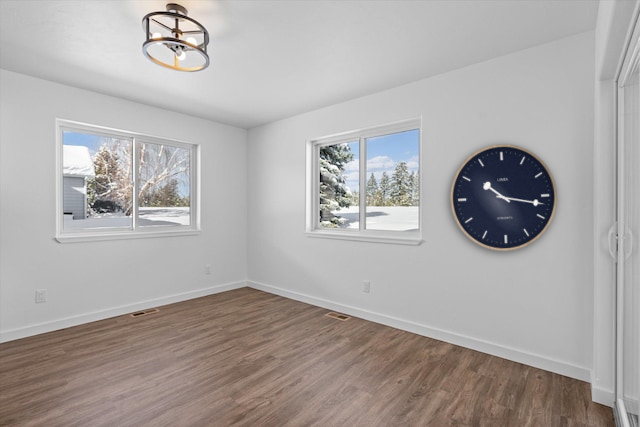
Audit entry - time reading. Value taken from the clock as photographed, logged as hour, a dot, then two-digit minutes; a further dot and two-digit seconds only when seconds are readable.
10.17
